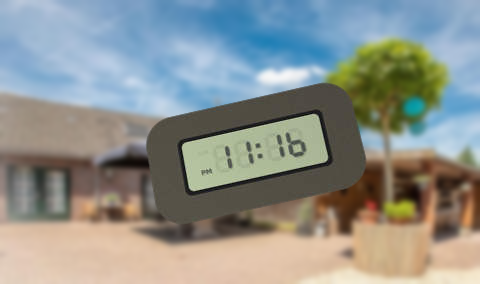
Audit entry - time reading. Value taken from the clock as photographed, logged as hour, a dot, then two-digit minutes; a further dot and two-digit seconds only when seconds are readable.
11.16
